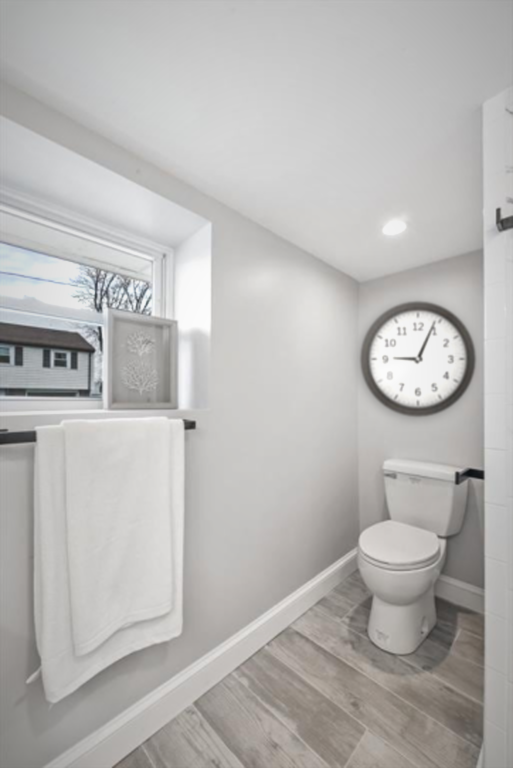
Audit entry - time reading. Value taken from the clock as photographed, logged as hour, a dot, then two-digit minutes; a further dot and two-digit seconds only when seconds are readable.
9.04
